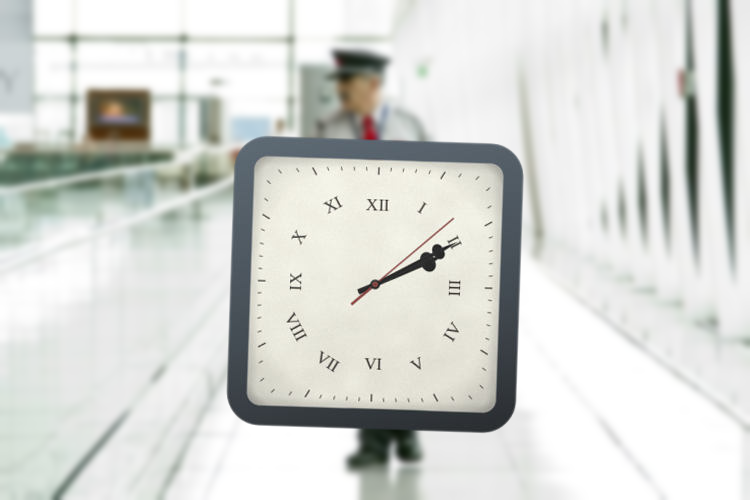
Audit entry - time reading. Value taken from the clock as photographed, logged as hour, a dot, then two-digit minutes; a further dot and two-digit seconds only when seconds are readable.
2.10.08
